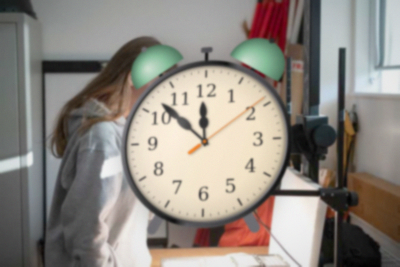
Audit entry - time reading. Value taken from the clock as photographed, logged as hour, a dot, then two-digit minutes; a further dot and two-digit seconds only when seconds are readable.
11.52.09
